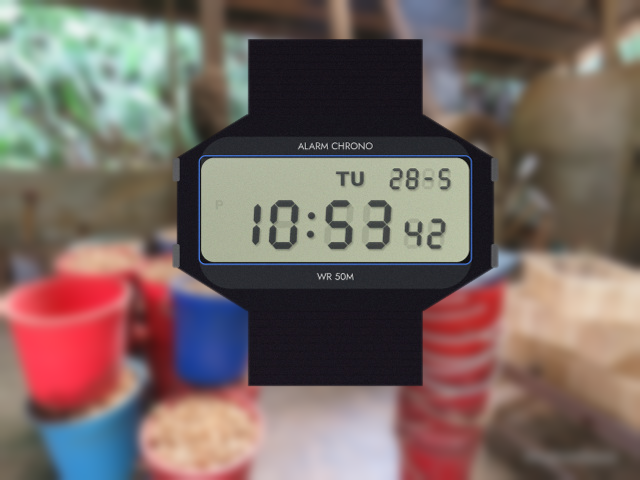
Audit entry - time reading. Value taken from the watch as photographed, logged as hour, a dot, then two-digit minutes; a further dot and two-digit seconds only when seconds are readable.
10.53.42
